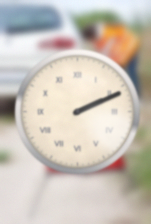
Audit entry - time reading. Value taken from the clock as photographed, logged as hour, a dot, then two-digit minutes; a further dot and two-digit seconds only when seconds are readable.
2.11
